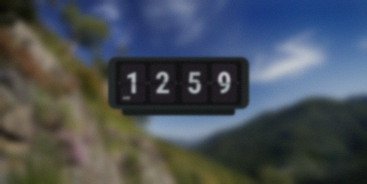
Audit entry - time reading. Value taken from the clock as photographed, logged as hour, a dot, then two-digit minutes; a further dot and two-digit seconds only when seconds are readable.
12.59
